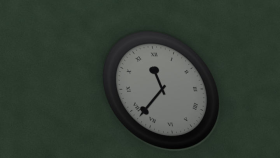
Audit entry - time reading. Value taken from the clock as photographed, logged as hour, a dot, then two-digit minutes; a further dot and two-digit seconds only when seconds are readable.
11.38
